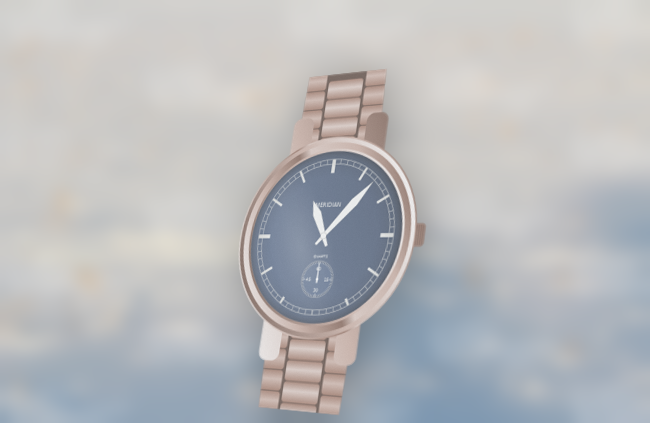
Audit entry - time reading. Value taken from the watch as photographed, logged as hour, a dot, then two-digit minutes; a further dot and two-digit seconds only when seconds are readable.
11.07
